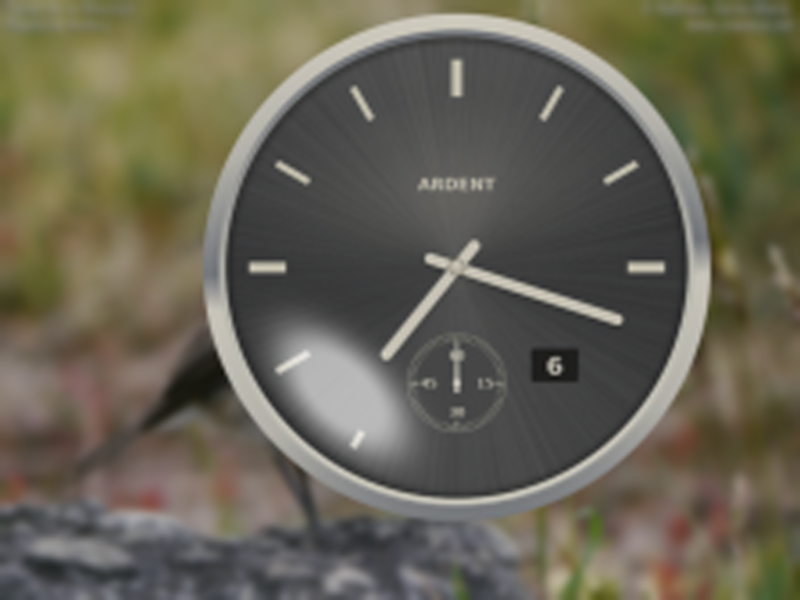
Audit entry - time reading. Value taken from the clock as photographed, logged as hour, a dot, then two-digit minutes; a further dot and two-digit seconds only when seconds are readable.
7.18
